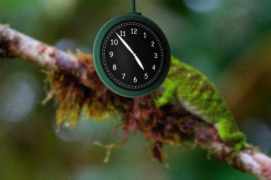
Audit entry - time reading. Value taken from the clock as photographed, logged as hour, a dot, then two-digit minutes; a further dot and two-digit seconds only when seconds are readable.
4.53
